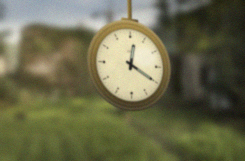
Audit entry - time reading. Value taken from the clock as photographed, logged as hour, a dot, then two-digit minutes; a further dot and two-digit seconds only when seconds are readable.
12.20
